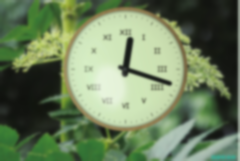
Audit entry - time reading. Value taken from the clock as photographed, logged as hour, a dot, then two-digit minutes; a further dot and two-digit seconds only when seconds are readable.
12.18
